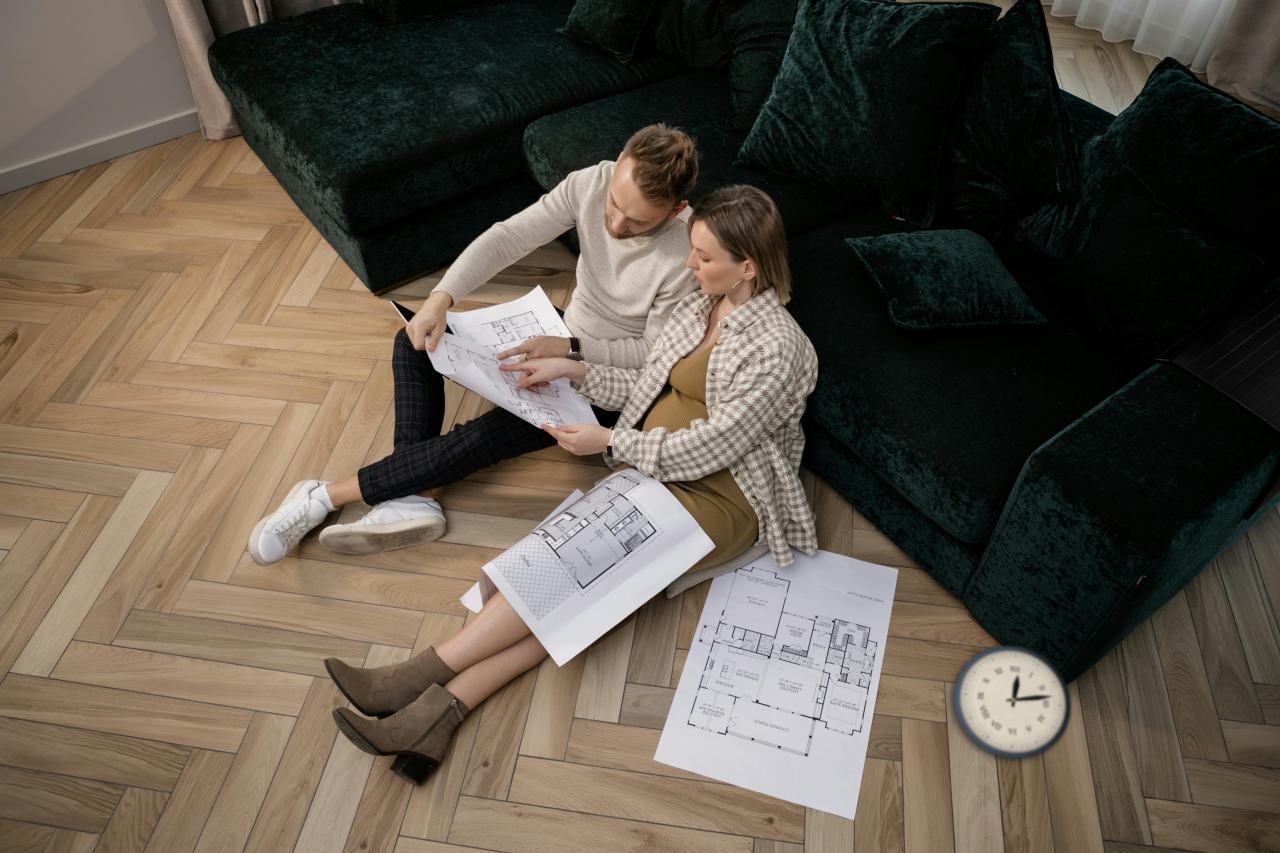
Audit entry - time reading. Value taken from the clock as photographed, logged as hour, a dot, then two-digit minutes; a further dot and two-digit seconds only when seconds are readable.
12.13
